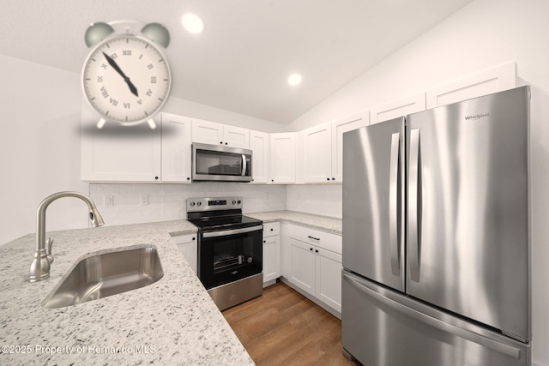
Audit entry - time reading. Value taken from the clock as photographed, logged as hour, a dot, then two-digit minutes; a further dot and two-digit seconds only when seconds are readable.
4.53
